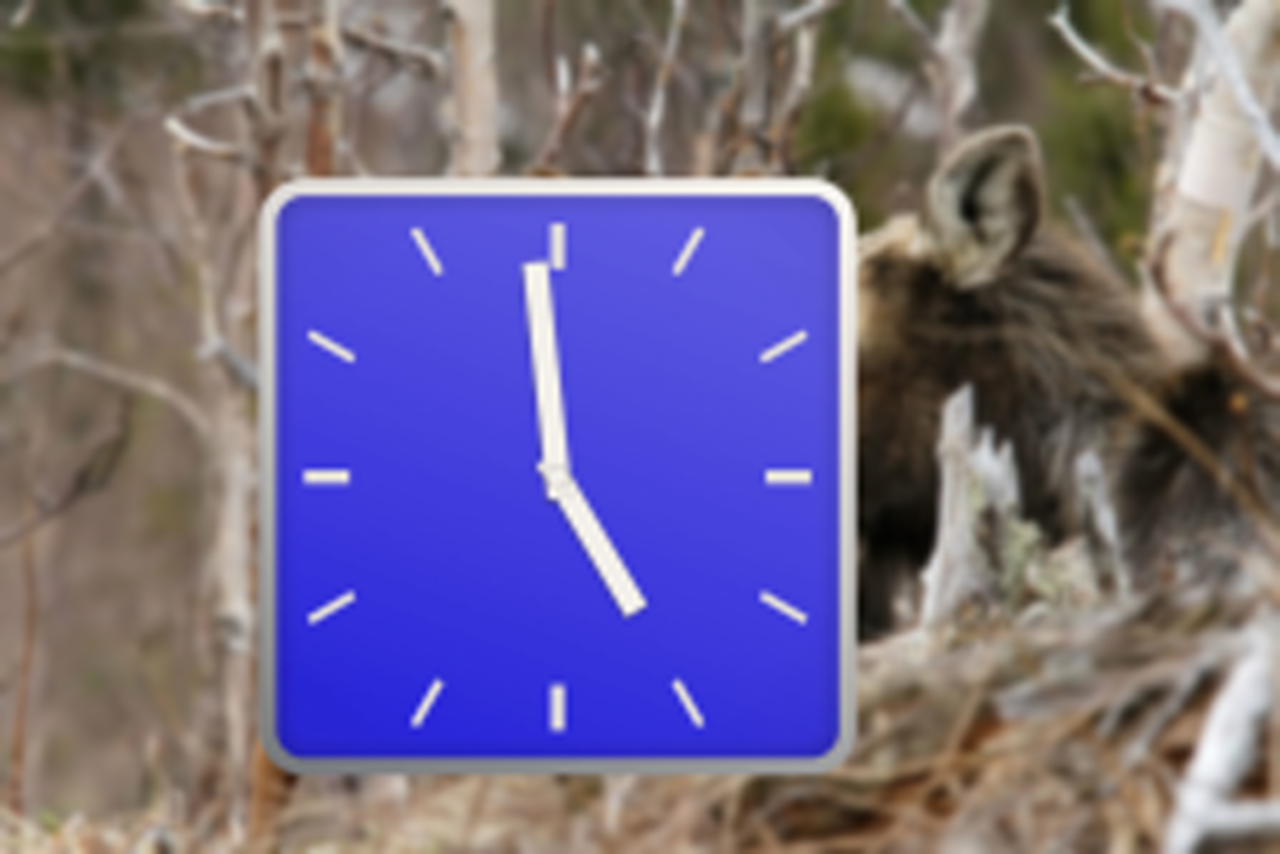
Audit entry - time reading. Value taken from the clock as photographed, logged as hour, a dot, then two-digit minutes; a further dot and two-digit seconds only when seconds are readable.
4.59
